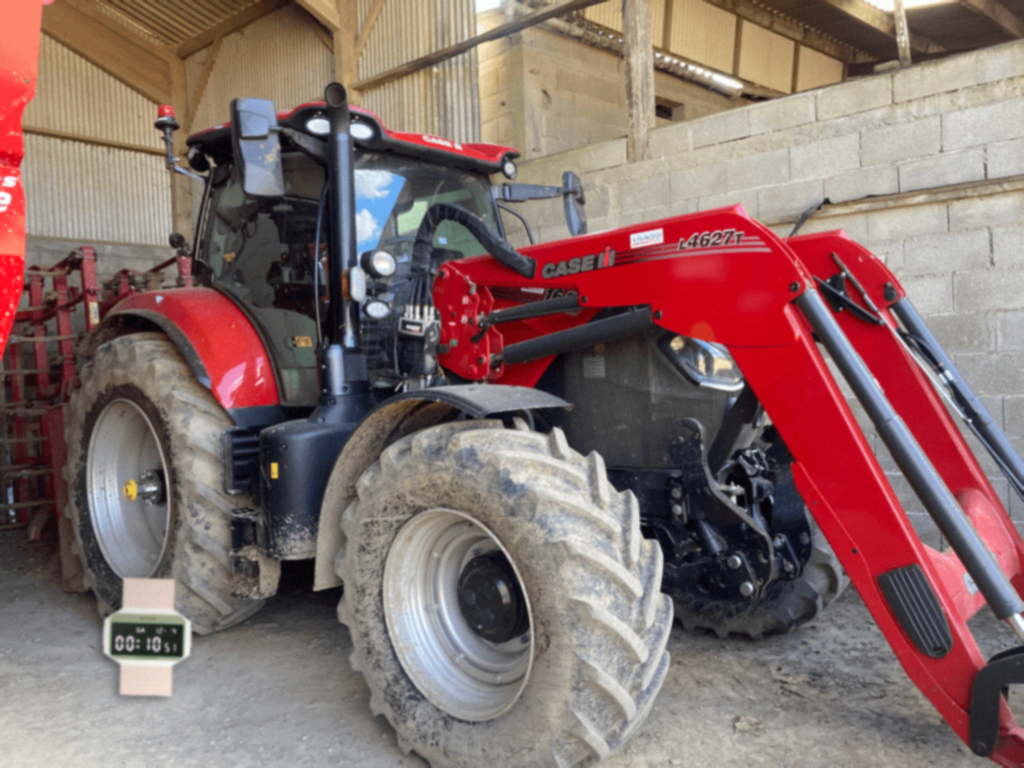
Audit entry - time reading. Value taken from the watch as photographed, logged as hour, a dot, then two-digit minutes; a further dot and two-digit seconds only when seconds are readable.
0.10
